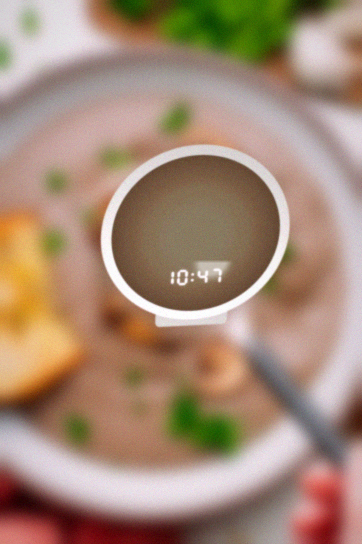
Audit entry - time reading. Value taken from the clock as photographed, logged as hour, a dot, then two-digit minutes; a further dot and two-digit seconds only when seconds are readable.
10.47
